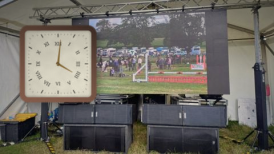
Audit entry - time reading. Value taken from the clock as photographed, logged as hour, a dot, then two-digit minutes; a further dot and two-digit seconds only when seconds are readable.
4.01
